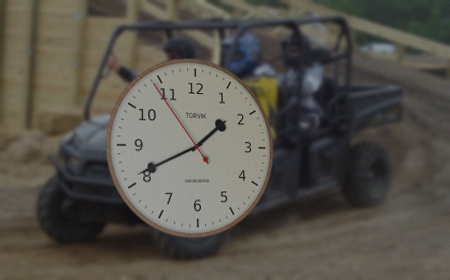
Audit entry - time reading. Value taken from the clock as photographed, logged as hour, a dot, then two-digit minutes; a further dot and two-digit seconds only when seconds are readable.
1.40.54
